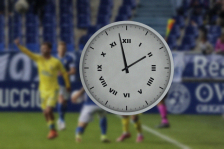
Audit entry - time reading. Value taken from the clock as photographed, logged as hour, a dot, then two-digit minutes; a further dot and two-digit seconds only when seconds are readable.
1.58
